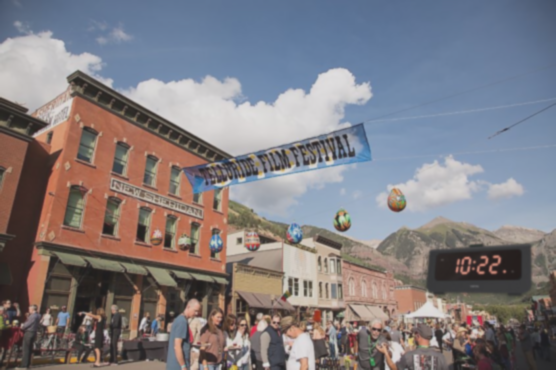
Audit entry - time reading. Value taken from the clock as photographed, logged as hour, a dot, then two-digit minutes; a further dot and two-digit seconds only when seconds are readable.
10.22
